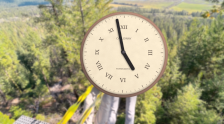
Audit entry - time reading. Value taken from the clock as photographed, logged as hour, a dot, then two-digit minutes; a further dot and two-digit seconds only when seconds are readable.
4.58
